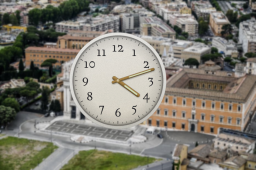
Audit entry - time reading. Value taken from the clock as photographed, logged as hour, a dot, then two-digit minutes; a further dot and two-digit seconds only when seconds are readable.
4.12
